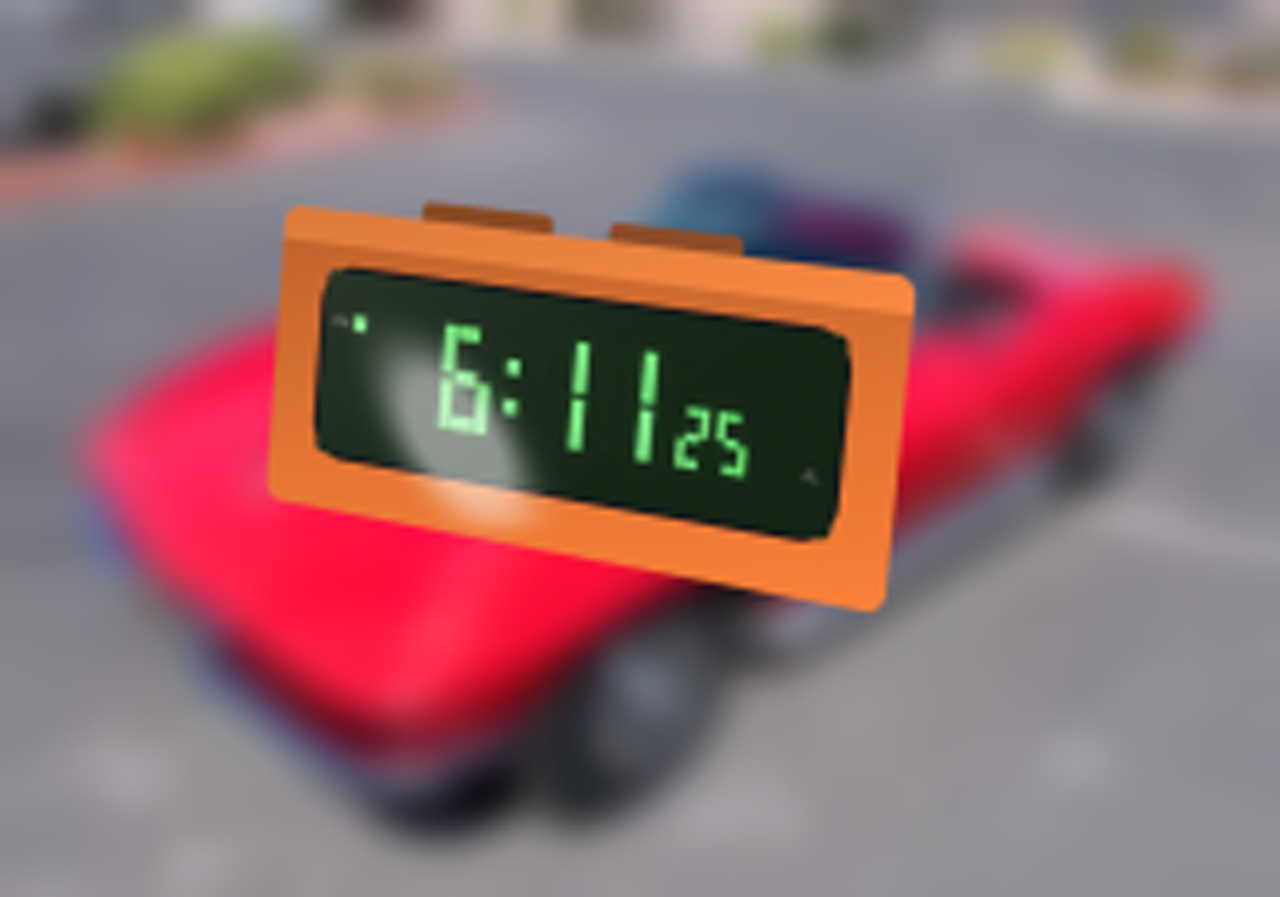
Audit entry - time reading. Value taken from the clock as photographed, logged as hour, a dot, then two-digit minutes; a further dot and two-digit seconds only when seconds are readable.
6.11.25
